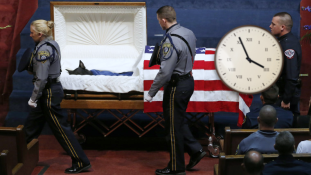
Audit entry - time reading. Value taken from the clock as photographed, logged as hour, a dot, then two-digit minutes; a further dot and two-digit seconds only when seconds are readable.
3.56
